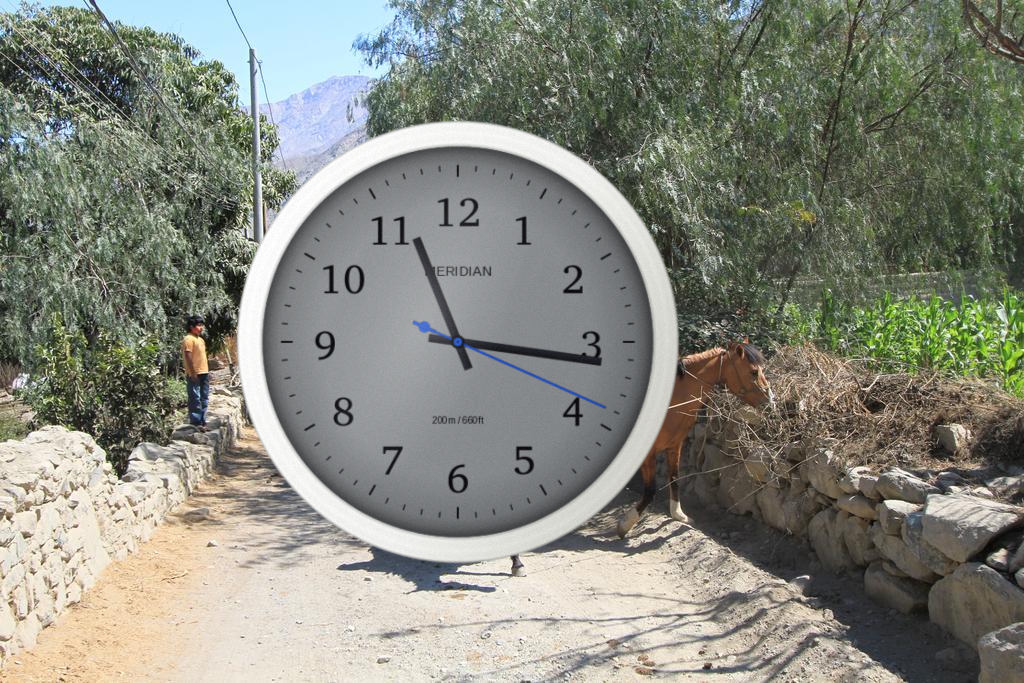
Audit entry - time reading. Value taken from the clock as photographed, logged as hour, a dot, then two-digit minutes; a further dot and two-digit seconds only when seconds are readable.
11.16.19
